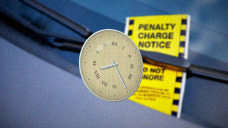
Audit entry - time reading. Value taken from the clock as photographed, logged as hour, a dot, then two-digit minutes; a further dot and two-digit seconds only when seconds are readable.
8.25
